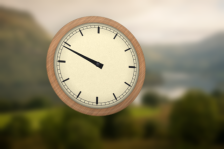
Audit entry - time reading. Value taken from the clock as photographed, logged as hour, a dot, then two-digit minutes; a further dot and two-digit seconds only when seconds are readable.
9.49
